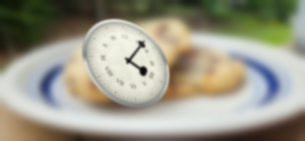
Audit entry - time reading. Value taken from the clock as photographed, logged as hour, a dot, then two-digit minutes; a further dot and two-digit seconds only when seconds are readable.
4.07
